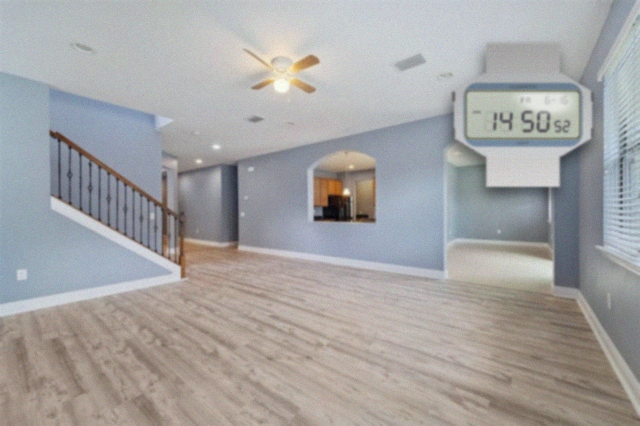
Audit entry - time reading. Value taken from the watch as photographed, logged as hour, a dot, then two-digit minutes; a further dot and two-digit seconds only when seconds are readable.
14.50.52
